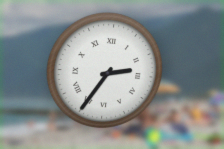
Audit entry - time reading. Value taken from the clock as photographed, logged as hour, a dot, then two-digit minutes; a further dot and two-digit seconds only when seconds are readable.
2.35
